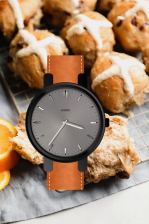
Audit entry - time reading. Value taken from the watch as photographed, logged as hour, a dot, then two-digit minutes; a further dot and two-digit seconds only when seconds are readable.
3.36
